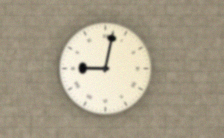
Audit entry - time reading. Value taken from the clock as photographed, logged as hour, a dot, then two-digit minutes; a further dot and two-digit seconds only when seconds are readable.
9.02
